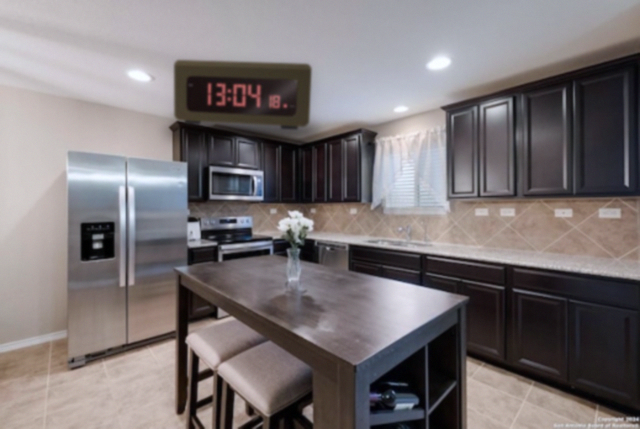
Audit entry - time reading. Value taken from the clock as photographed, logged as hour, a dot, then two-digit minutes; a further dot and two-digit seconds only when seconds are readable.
13.04.18
